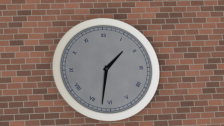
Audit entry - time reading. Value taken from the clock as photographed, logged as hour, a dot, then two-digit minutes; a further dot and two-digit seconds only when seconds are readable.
1.32
